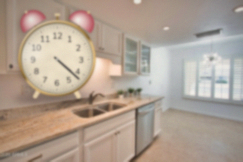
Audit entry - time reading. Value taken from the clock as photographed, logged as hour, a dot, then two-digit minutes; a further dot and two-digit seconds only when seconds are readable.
4.22
